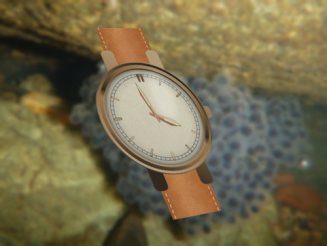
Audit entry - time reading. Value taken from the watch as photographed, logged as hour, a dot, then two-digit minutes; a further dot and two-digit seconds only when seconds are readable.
3.58
